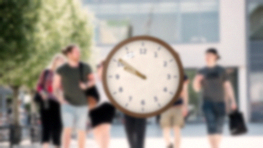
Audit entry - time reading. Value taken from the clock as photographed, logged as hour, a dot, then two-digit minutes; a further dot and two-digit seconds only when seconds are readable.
9.51
